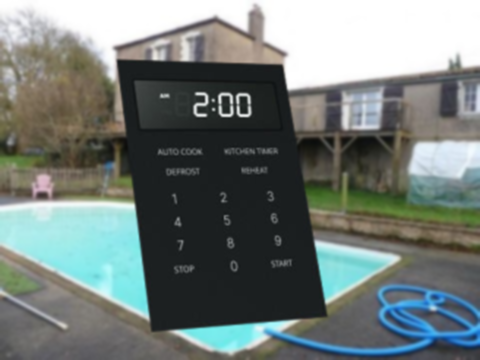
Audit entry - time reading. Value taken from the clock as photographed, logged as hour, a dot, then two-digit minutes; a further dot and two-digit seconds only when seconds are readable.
2.00
